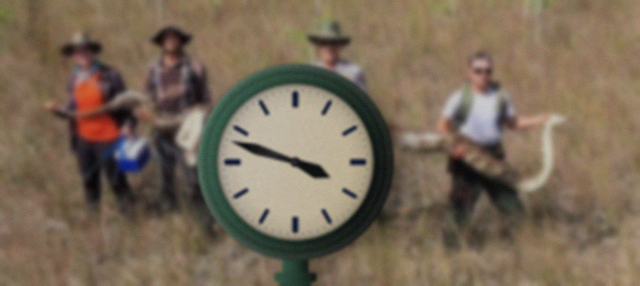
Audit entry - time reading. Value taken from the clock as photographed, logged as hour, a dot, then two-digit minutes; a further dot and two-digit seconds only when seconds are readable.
3.48
